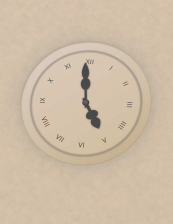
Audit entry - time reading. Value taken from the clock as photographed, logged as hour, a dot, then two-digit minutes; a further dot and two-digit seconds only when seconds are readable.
4.59
